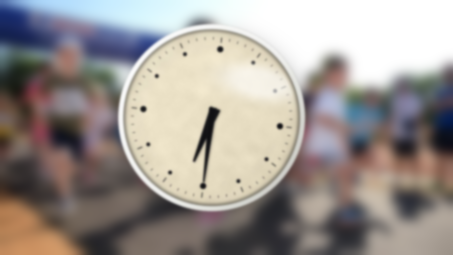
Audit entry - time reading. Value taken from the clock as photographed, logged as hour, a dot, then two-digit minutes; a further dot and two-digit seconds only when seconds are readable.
6.30
